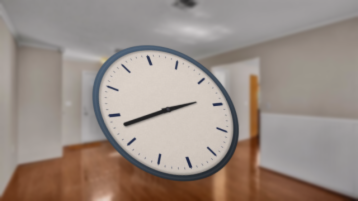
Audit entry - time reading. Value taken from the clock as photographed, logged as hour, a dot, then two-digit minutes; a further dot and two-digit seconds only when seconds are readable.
2.43
